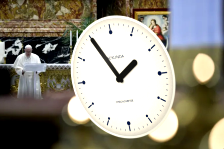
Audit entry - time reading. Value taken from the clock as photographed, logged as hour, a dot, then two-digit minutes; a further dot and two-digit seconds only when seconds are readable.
1.55
